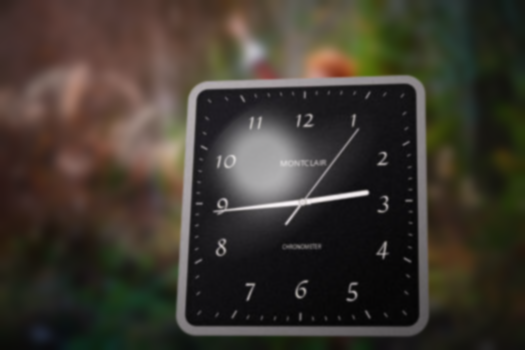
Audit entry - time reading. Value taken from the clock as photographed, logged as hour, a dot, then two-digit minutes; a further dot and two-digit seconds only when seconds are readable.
2.44.06
